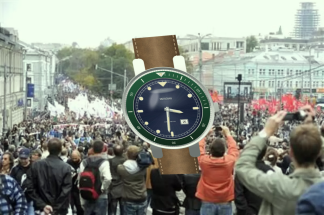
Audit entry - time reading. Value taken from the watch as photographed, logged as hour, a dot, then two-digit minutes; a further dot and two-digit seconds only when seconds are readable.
3.31
